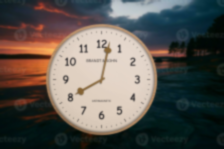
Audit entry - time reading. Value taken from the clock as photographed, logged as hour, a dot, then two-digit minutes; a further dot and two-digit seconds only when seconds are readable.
8.02
